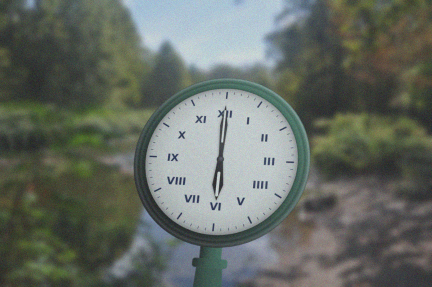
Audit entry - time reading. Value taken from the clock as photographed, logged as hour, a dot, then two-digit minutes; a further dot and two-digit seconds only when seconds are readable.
6.00
